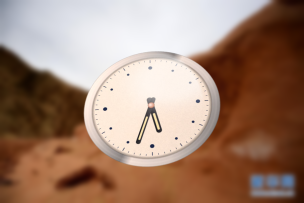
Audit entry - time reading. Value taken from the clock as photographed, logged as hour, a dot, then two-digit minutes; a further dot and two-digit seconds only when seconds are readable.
5.33
